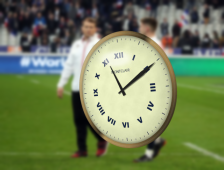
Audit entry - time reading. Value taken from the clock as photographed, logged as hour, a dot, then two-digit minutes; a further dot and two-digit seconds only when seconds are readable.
11.10
